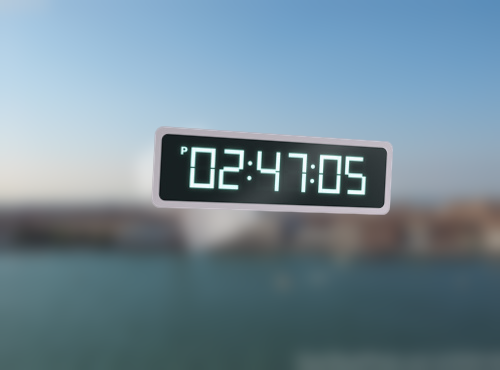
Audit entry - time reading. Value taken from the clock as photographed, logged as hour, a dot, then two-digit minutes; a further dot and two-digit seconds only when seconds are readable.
2.47.05
